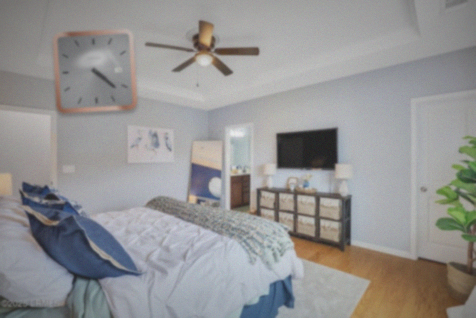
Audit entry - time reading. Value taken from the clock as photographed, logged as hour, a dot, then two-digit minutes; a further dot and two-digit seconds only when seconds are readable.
4.22
